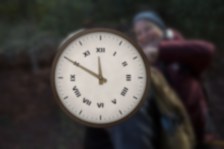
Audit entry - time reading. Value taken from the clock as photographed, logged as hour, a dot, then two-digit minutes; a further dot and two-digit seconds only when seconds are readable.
11.50
